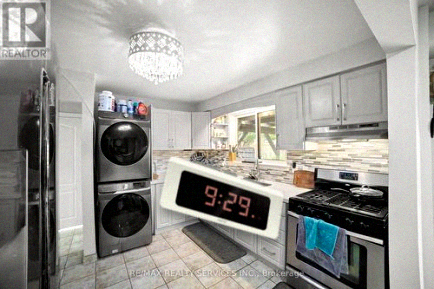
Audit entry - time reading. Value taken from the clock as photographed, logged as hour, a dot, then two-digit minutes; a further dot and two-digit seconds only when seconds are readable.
9.29
